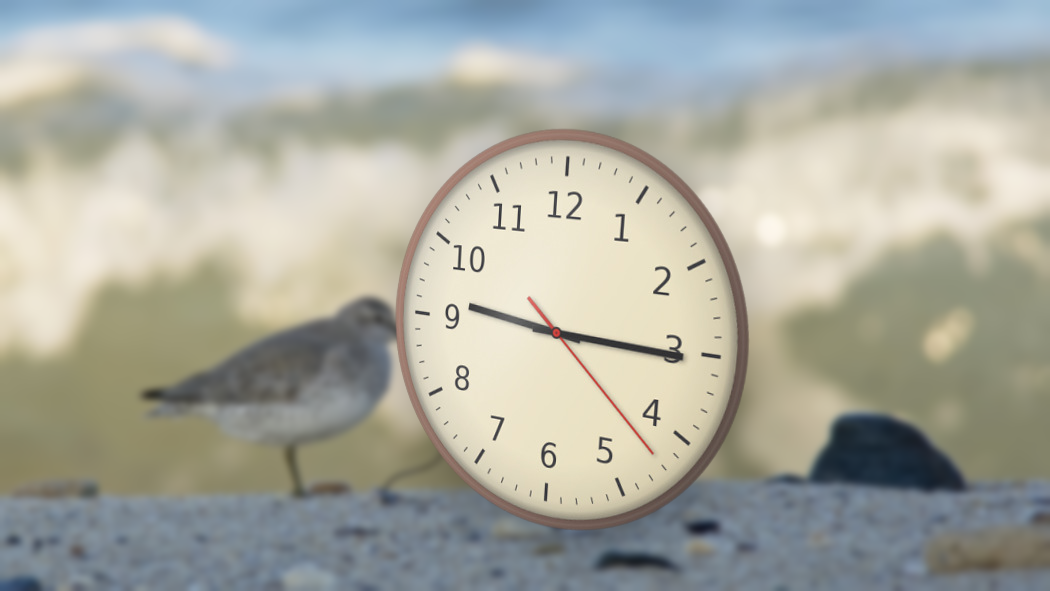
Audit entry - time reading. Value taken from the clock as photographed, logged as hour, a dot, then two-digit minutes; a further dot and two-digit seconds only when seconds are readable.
9.15.22
